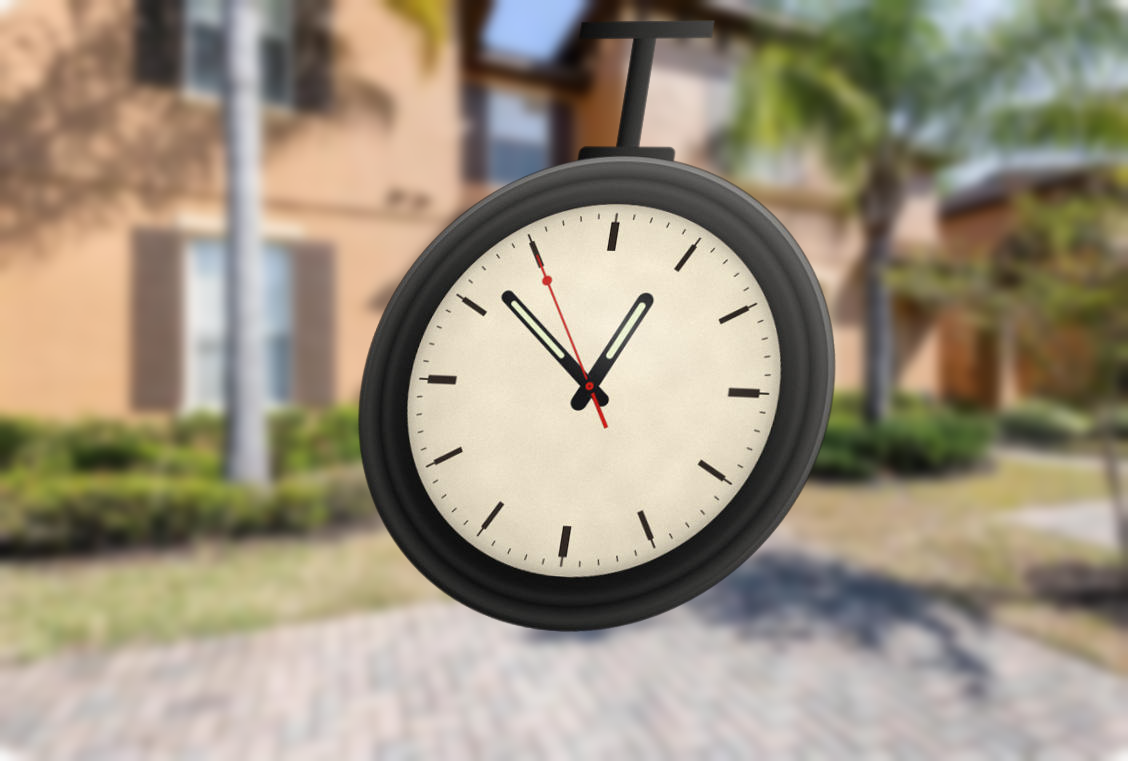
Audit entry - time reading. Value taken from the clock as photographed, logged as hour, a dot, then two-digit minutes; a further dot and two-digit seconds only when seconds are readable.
12.51.55
